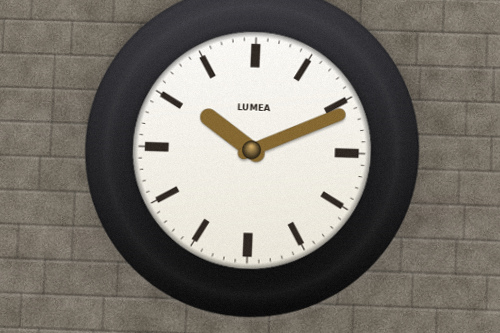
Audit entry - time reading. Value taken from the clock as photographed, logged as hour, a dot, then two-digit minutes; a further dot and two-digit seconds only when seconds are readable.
10.11
